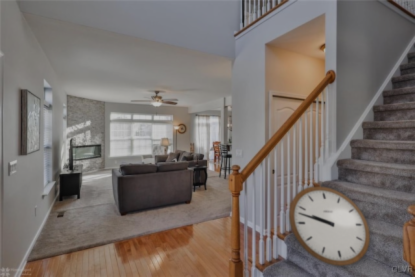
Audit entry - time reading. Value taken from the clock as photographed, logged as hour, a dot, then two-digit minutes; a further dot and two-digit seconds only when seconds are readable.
9.48
